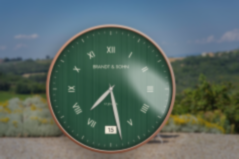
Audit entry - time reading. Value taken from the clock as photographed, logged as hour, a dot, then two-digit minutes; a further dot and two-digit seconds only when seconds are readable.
7.28
